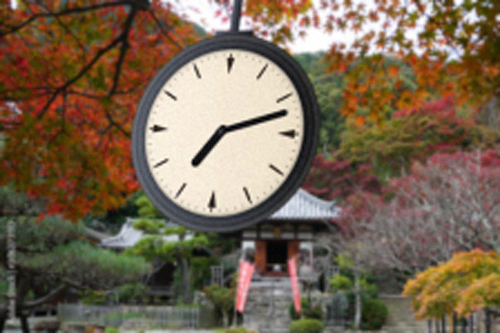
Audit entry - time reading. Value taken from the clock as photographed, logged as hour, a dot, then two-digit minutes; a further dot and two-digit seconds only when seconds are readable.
7.12
